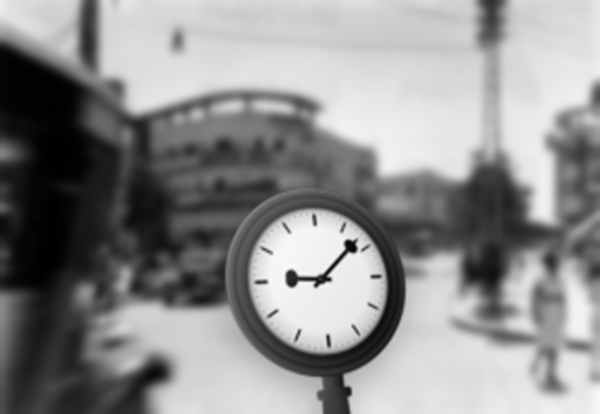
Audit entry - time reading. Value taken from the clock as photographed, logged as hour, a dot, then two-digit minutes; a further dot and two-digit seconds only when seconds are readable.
9.08
